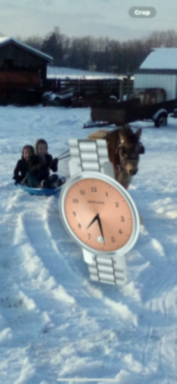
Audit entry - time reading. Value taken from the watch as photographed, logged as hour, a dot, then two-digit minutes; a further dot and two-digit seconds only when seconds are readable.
7.29
